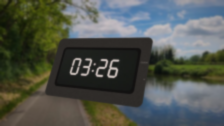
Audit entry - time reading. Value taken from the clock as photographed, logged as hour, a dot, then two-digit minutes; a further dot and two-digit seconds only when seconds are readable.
3.26
